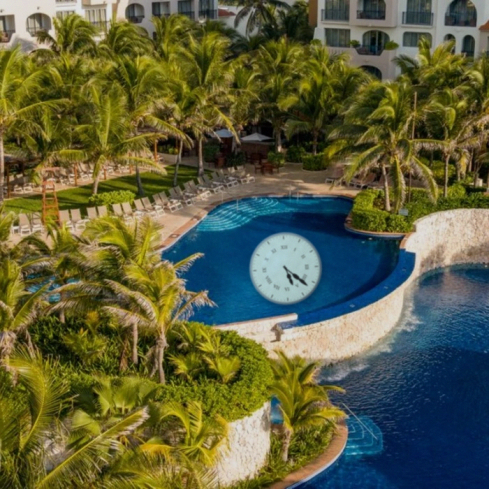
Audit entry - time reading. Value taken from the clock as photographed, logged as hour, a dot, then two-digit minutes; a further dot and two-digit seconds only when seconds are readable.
5.22
